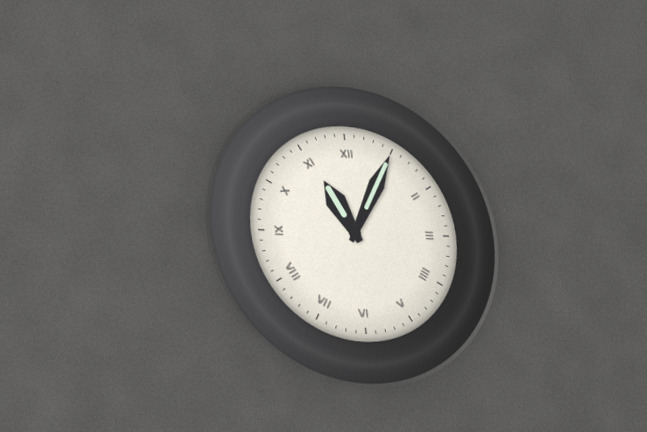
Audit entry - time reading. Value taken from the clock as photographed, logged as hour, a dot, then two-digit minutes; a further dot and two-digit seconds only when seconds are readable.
11.05
